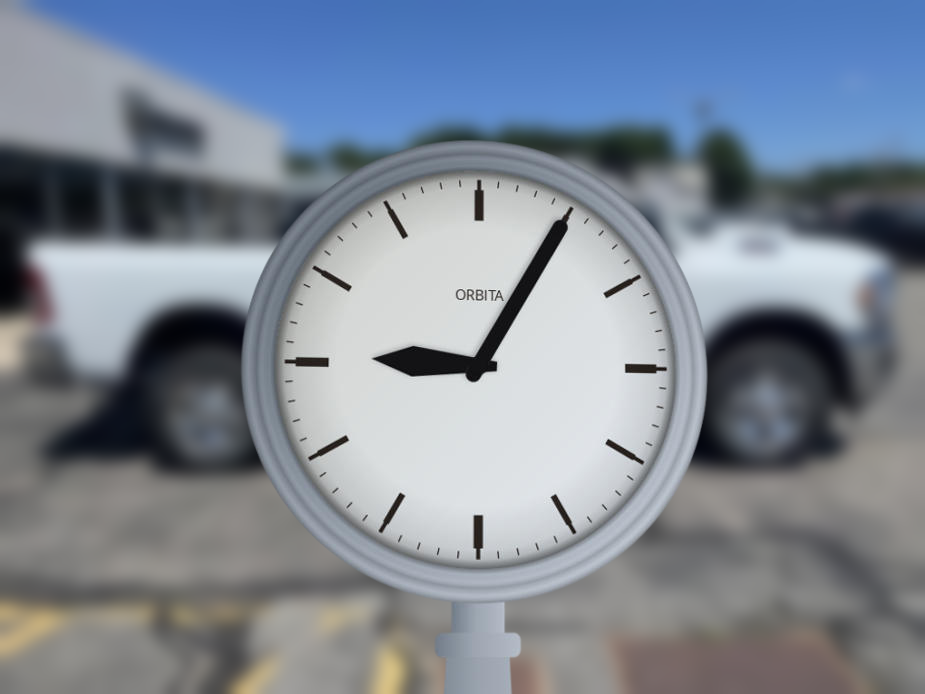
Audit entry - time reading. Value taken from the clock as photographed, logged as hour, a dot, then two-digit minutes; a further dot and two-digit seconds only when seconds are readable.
9.05
